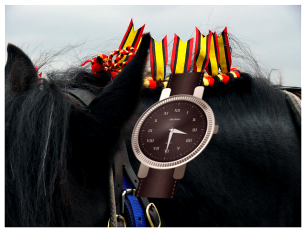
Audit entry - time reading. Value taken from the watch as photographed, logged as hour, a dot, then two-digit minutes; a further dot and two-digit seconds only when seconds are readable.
3.30
